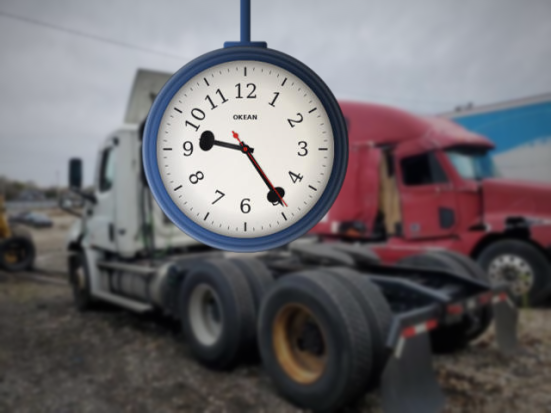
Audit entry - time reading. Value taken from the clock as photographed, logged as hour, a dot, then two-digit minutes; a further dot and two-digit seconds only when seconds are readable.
9.24.24
